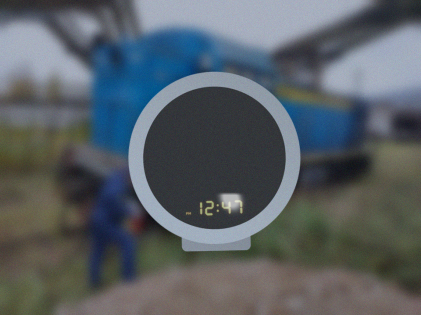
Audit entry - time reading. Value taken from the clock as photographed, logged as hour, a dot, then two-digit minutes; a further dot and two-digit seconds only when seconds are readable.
12.47
